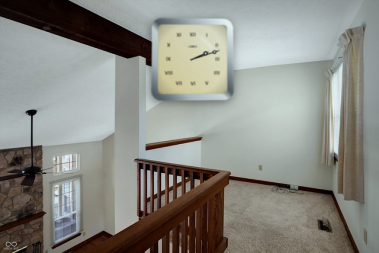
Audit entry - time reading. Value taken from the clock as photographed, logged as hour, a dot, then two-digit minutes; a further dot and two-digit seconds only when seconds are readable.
2.12
